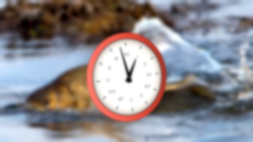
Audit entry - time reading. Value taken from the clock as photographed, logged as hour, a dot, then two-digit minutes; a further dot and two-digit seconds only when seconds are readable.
12.58
